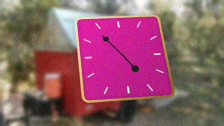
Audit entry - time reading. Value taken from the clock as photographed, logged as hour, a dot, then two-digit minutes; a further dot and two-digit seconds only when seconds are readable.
4.54
